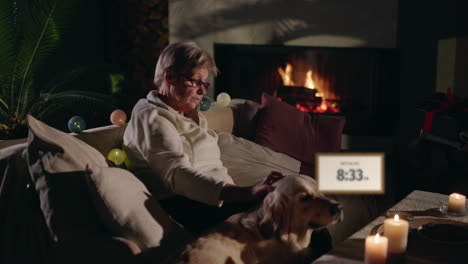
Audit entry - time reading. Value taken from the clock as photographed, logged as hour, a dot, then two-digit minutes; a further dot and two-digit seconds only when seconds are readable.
8.33
